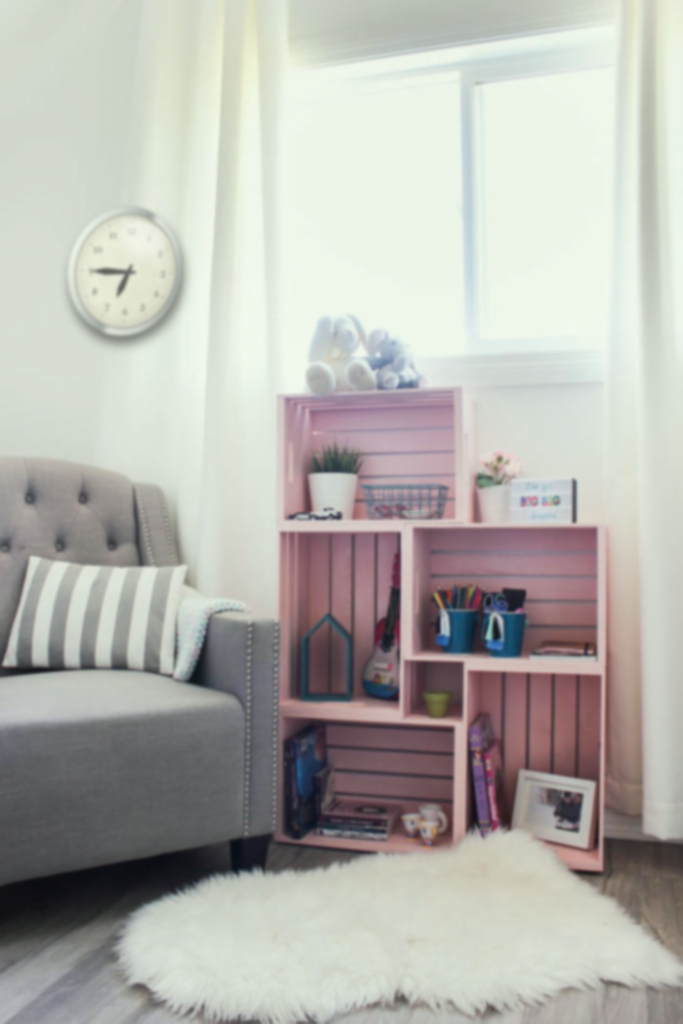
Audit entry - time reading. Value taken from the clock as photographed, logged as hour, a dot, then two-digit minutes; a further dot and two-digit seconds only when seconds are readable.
6.45
